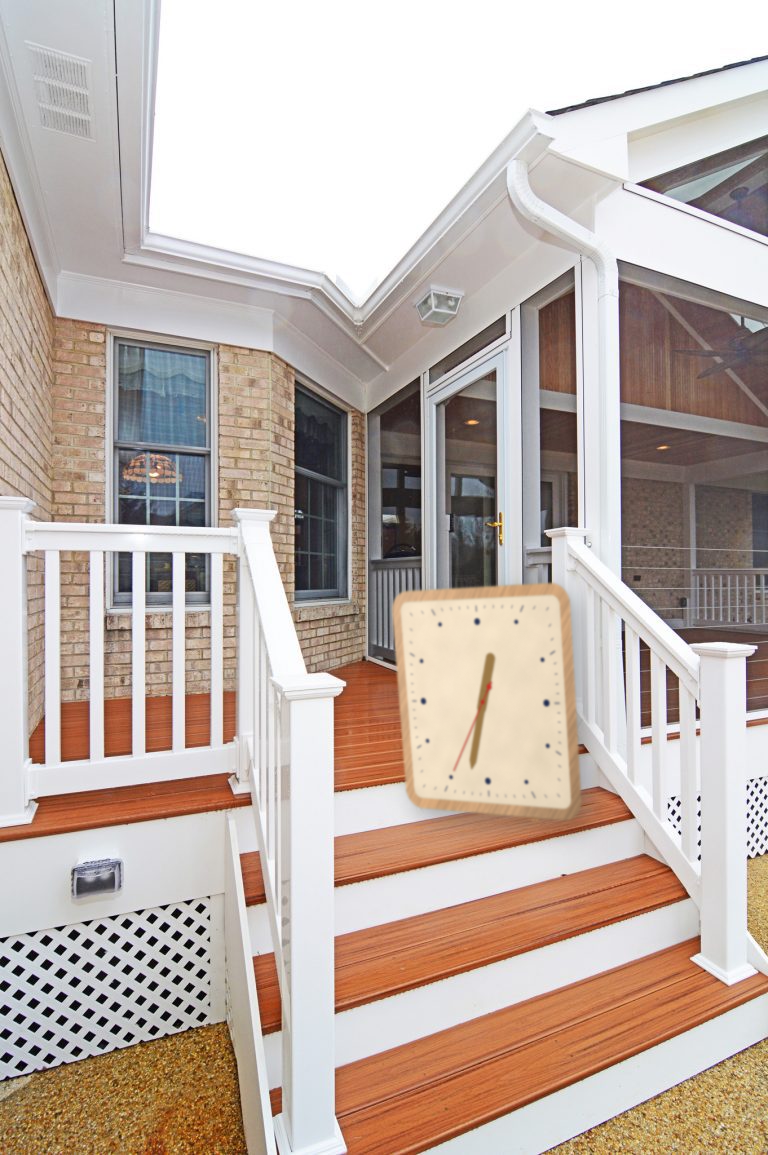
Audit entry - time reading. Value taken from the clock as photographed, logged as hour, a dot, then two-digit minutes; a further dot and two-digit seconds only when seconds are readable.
12.32.35
